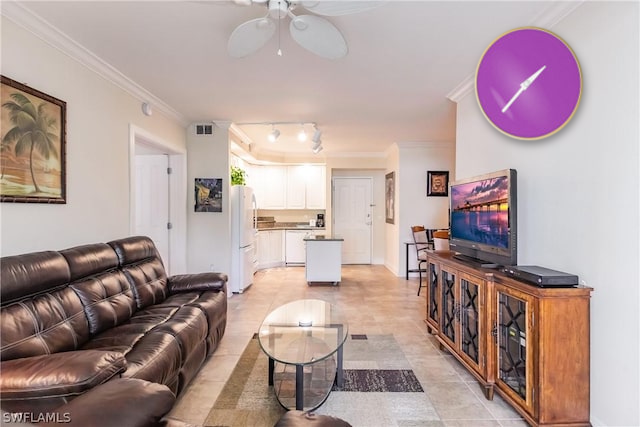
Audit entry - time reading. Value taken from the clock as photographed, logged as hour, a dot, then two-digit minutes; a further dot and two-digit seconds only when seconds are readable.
1.37
